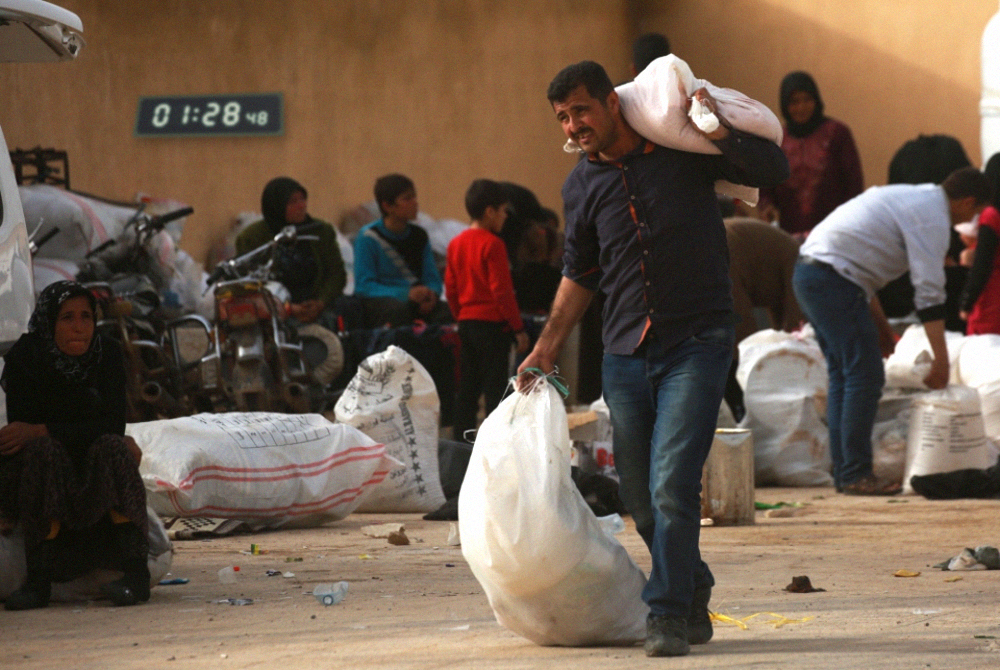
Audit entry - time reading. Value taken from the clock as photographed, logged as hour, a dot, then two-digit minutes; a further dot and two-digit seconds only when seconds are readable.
1.28.48
